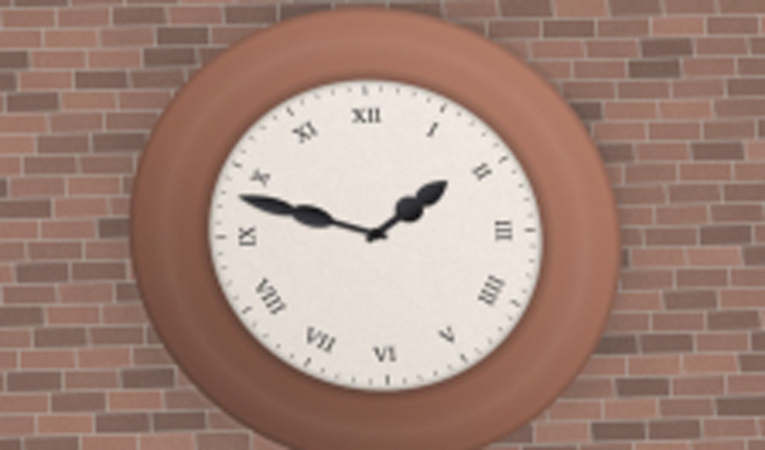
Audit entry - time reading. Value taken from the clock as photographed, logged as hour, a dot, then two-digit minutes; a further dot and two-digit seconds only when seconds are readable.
1.48
